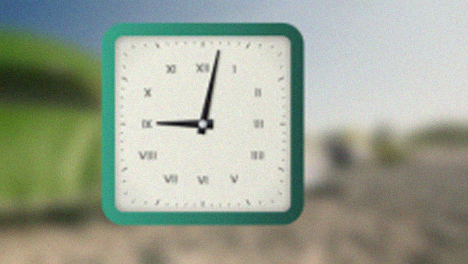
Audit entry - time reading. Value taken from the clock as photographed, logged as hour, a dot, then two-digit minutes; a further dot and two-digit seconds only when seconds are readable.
9.02
